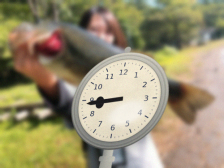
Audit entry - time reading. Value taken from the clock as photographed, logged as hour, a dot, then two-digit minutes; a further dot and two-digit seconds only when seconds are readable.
8.44
